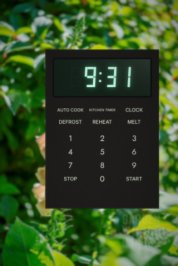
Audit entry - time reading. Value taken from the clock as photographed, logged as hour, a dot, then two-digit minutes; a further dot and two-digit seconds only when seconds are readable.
9.31
